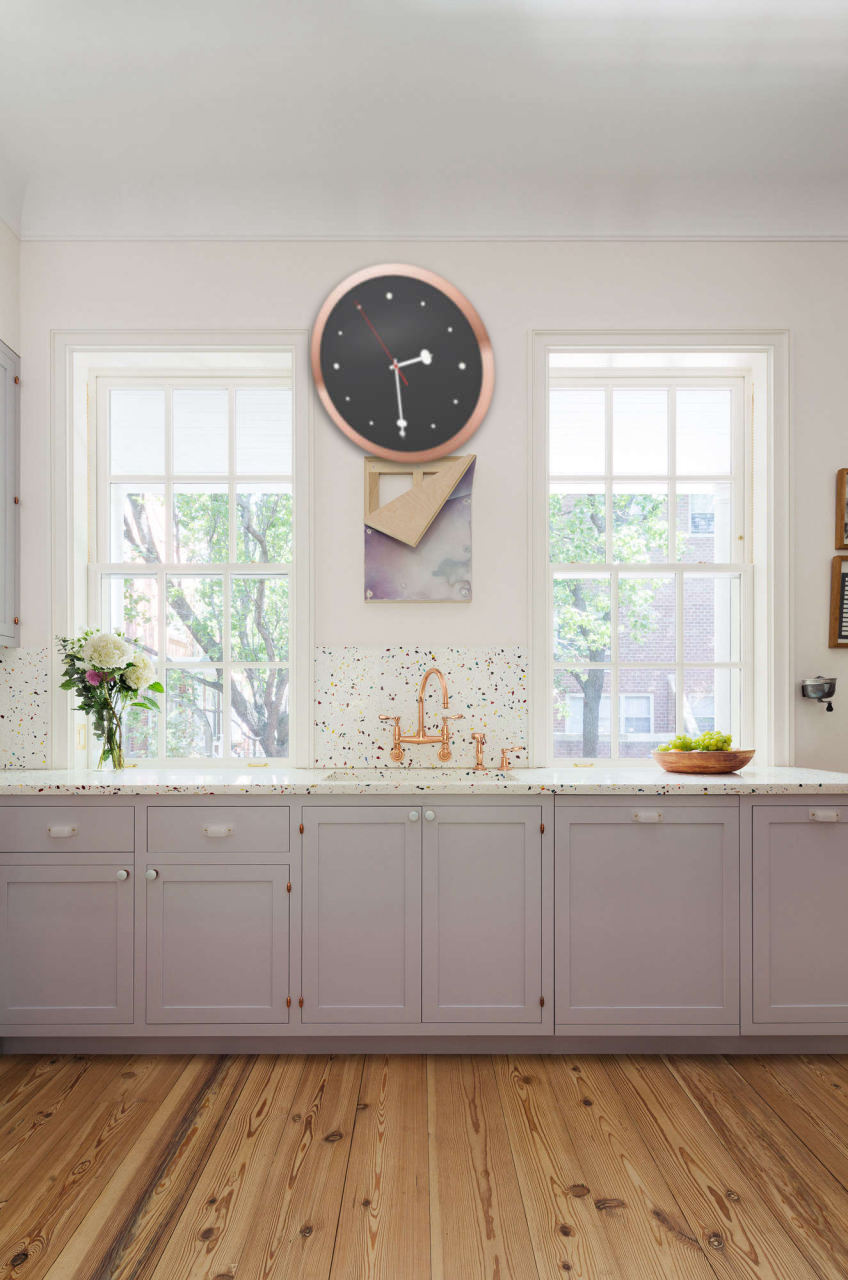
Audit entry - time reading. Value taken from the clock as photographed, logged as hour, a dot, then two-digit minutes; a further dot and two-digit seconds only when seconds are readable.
2.29.55
